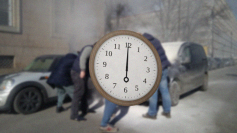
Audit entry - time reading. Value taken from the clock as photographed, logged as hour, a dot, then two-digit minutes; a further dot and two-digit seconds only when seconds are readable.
6.00
